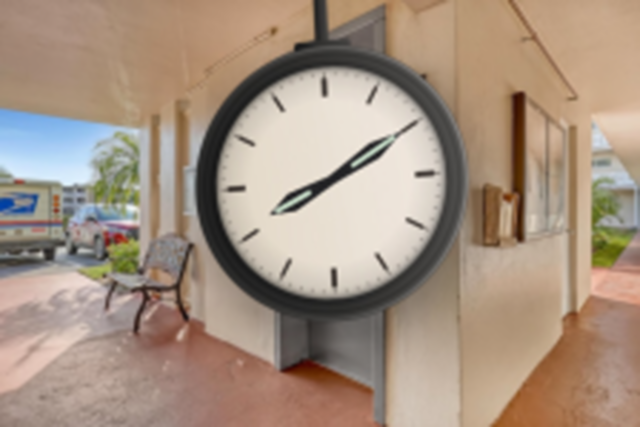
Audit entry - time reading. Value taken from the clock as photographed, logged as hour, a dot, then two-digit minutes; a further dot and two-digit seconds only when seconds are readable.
8.10
